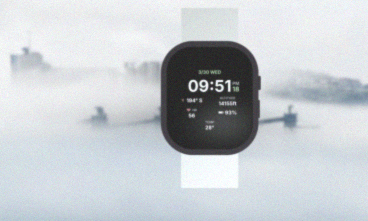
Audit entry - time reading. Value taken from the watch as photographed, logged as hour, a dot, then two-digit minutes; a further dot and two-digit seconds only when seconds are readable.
9.51
